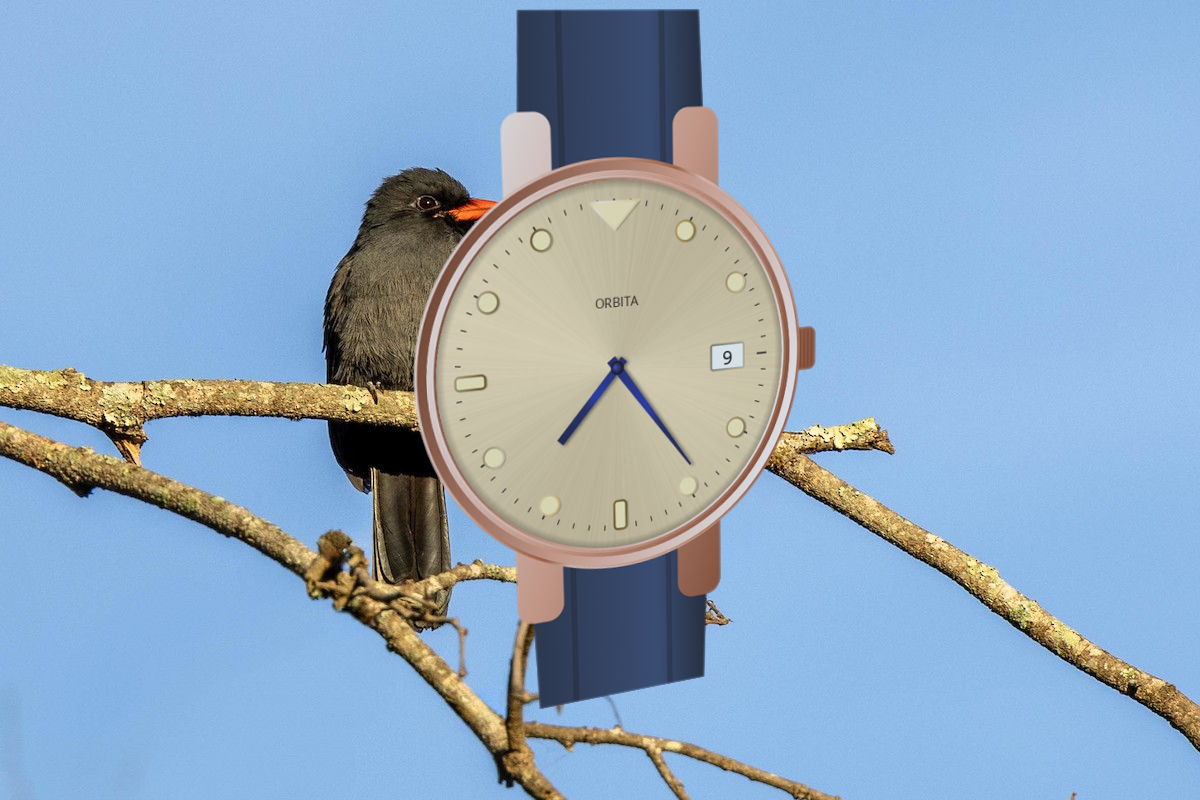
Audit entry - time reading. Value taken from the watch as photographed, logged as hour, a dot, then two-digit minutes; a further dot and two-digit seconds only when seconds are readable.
7.24
